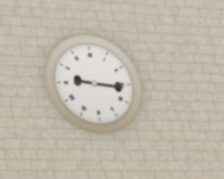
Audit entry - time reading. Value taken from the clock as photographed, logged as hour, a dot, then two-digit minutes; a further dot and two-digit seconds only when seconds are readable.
9.16
